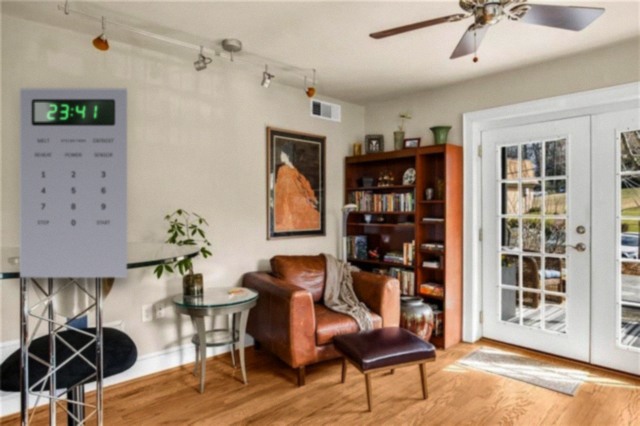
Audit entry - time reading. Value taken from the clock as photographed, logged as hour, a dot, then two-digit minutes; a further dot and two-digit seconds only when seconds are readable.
23.41
